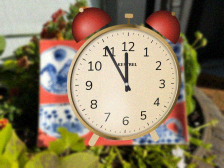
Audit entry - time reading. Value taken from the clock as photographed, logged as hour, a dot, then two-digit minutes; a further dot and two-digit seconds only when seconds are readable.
11.55
